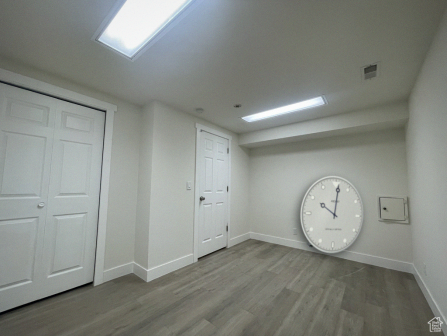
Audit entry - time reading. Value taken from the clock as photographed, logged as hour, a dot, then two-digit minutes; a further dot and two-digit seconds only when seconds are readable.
10.01
